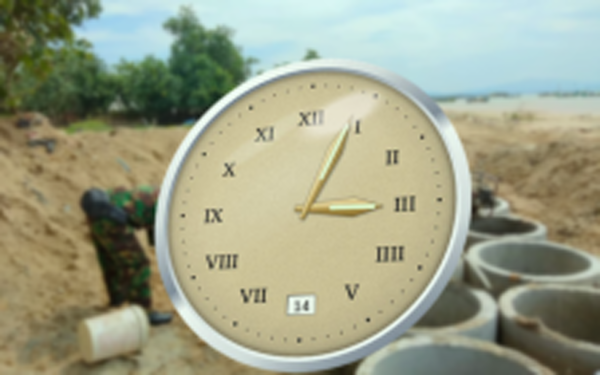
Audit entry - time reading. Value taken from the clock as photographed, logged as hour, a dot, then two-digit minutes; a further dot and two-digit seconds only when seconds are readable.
3.04
